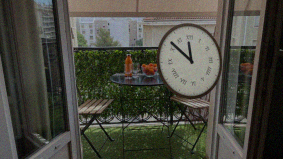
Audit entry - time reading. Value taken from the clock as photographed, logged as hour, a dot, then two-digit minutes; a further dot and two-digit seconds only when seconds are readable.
11.52
